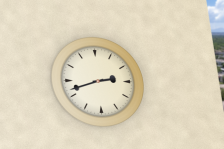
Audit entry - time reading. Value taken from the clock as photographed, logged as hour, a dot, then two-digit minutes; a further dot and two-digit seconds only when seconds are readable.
2.42
